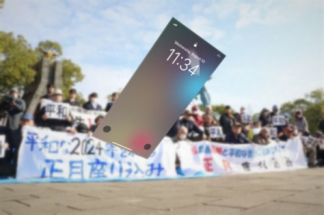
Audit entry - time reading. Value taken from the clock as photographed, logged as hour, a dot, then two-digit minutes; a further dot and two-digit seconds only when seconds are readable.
11.34
